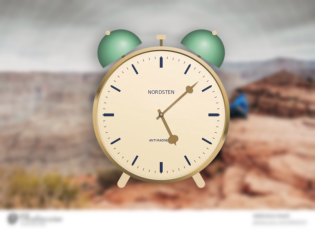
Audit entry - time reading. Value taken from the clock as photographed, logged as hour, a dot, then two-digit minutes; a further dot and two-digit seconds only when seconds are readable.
5.08
